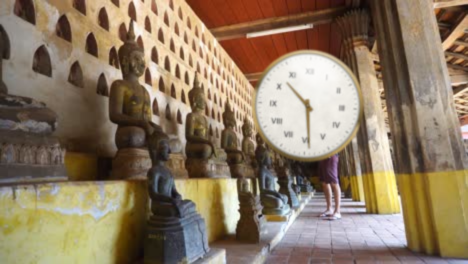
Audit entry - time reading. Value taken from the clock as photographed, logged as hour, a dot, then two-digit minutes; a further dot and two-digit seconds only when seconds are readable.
10.29
